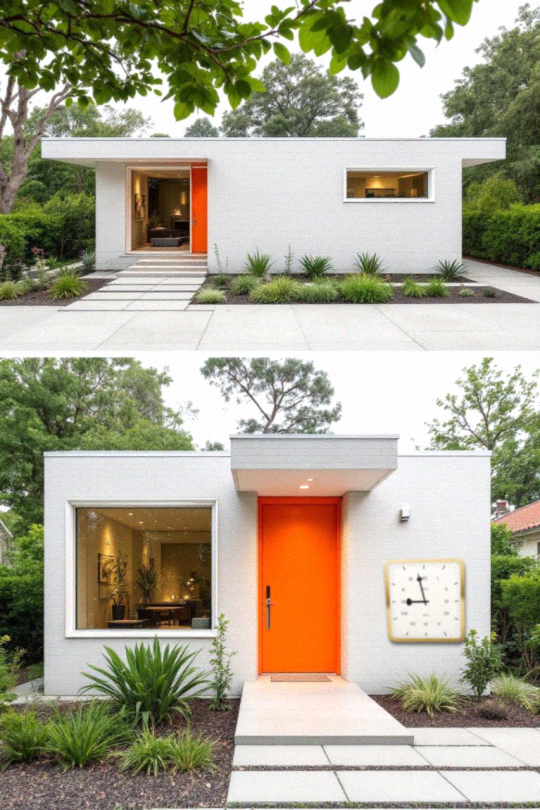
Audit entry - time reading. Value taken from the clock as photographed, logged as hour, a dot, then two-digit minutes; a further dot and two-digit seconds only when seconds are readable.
8.58
